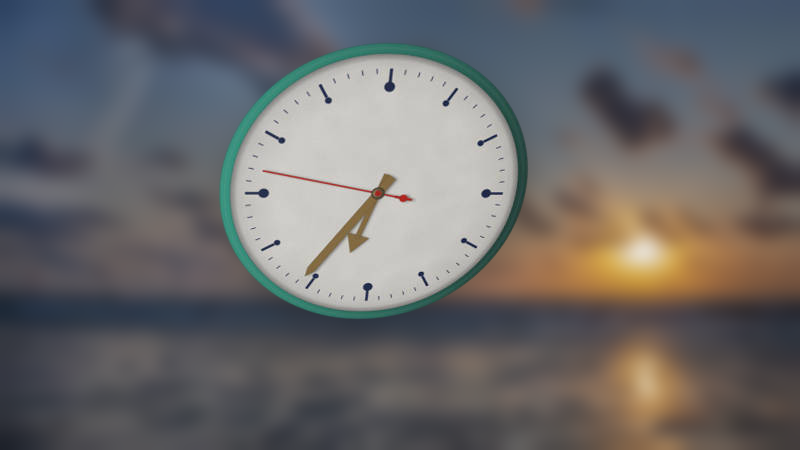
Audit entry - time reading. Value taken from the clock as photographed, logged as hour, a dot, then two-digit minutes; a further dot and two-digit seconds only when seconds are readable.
6.35.47
